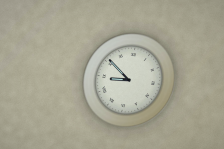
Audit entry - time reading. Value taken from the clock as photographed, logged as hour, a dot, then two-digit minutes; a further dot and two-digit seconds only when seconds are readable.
8.51
